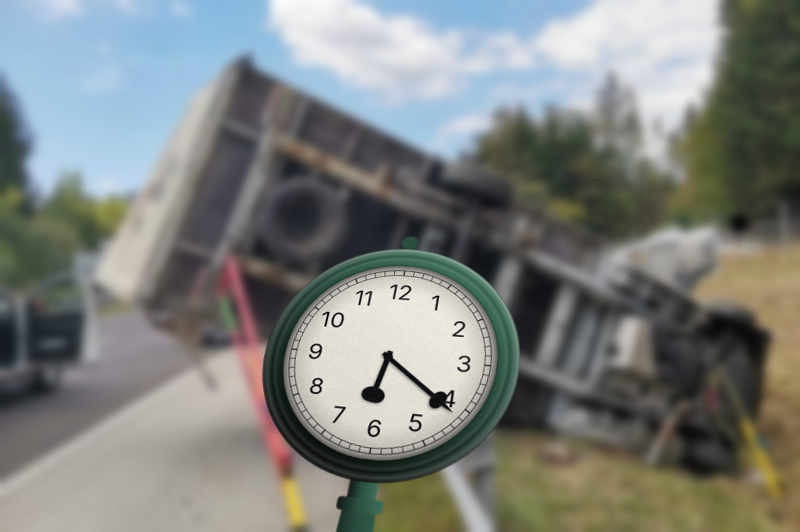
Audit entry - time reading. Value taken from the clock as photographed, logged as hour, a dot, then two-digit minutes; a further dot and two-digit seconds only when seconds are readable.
6.21
